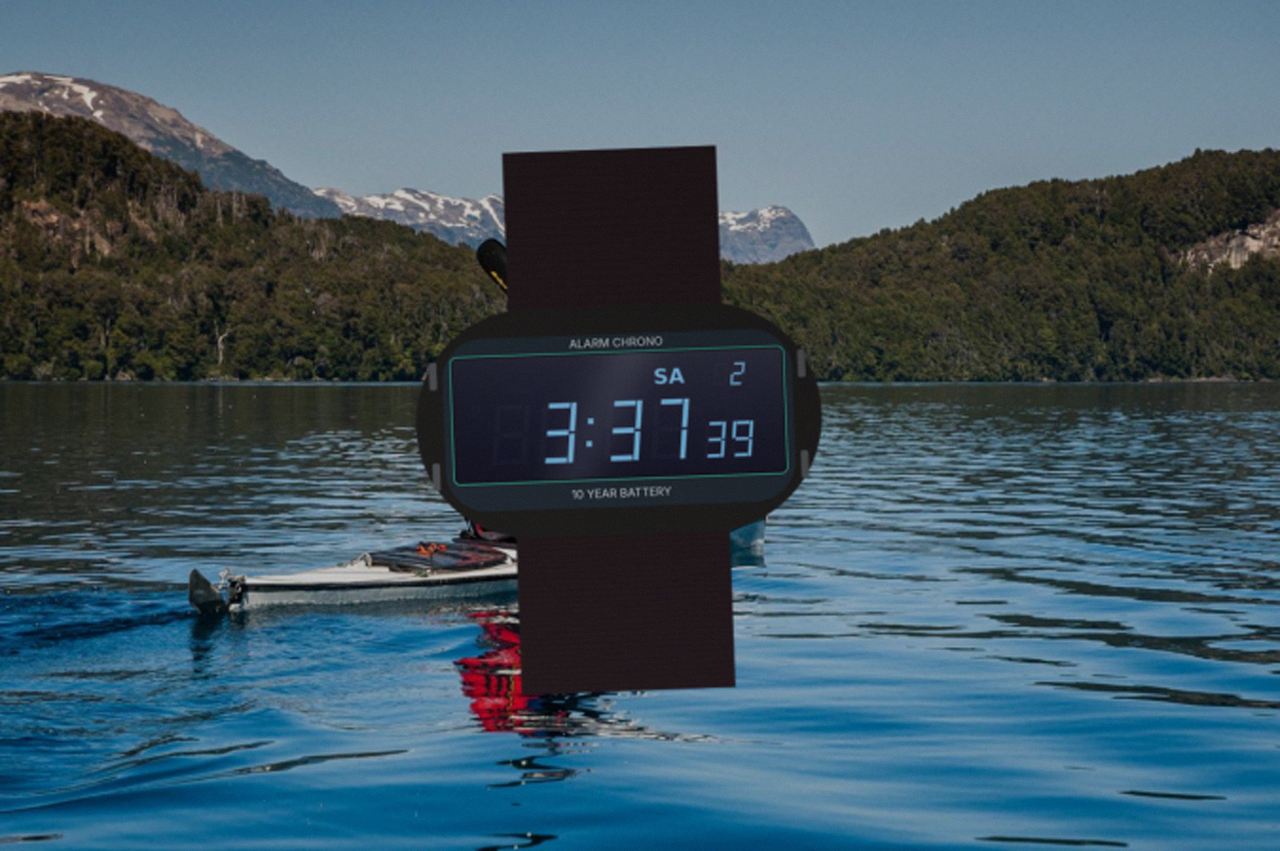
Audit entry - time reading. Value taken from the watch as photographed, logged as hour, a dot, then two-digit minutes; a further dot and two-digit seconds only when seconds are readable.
3.37.39
